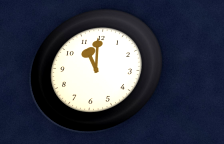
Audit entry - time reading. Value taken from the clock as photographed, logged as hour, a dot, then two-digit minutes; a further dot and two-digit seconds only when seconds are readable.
10.59
